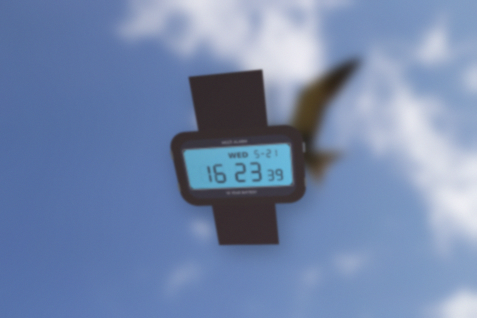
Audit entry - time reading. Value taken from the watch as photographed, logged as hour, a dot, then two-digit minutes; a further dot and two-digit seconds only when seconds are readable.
16.23.39
